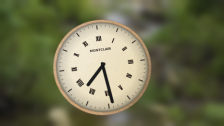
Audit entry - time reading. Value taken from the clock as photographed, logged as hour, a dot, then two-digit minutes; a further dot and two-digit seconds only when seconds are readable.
7.29
